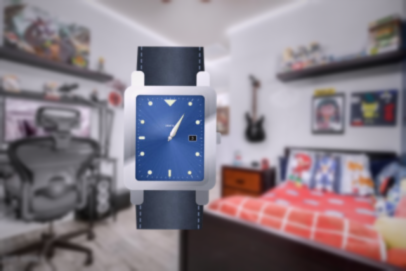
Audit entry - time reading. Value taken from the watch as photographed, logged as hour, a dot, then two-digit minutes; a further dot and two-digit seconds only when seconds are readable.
1.05
